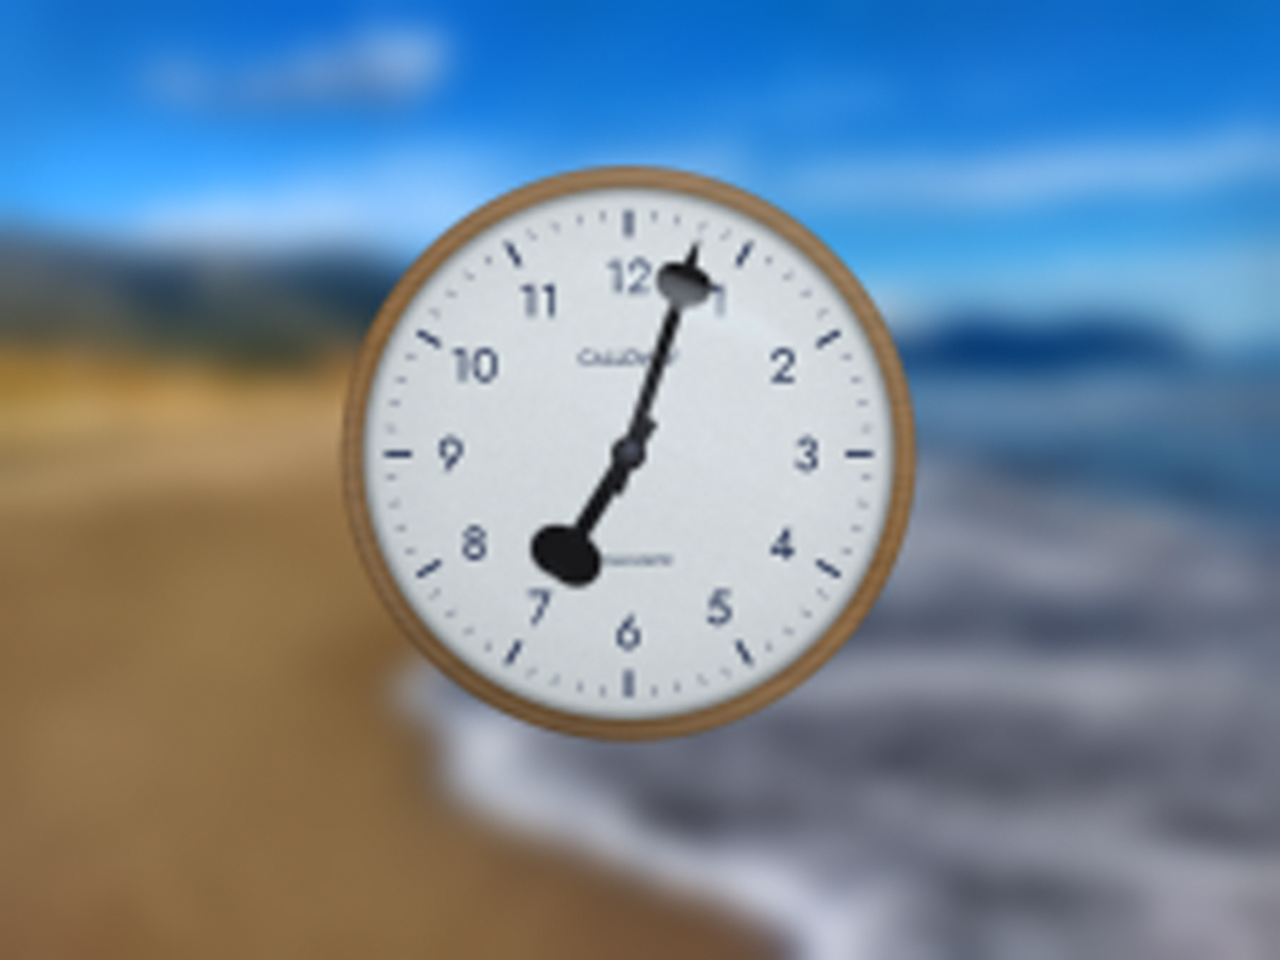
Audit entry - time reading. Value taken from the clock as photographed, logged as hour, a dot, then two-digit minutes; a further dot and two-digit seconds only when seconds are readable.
7.03
